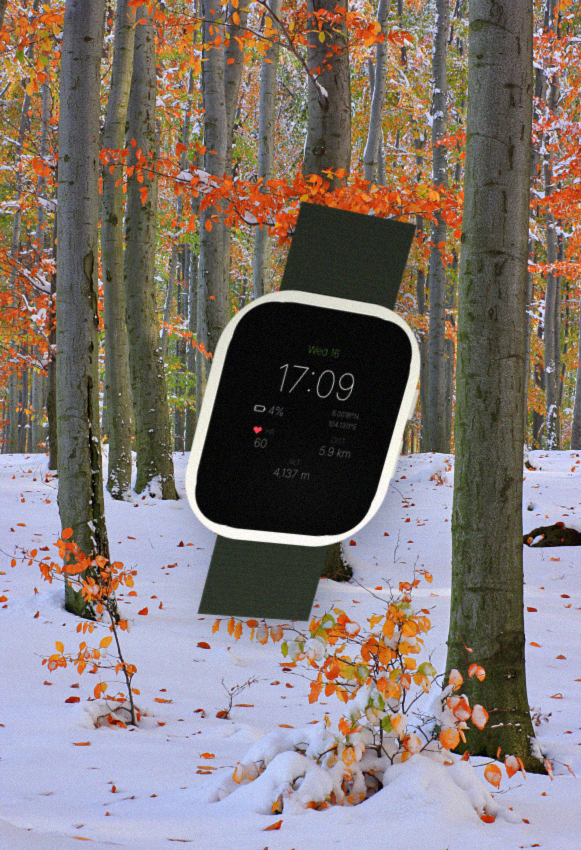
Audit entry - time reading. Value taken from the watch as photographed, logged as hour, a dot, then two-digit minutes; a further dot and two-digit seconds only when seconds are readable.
17.09
